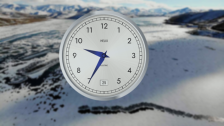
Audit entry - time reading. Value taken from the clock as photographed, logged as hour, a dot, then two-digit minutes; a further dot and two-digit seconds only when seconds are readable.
9.35
